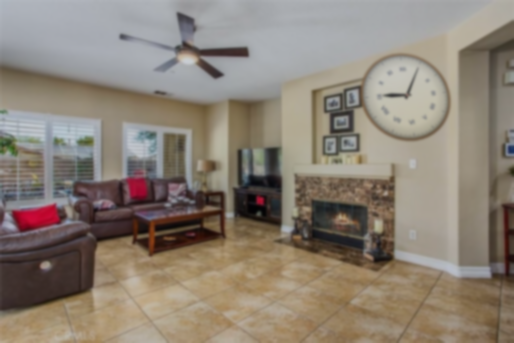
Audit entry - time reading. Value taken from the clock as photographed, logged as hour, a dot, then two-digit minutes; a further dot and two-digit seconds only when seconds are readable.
9.05
